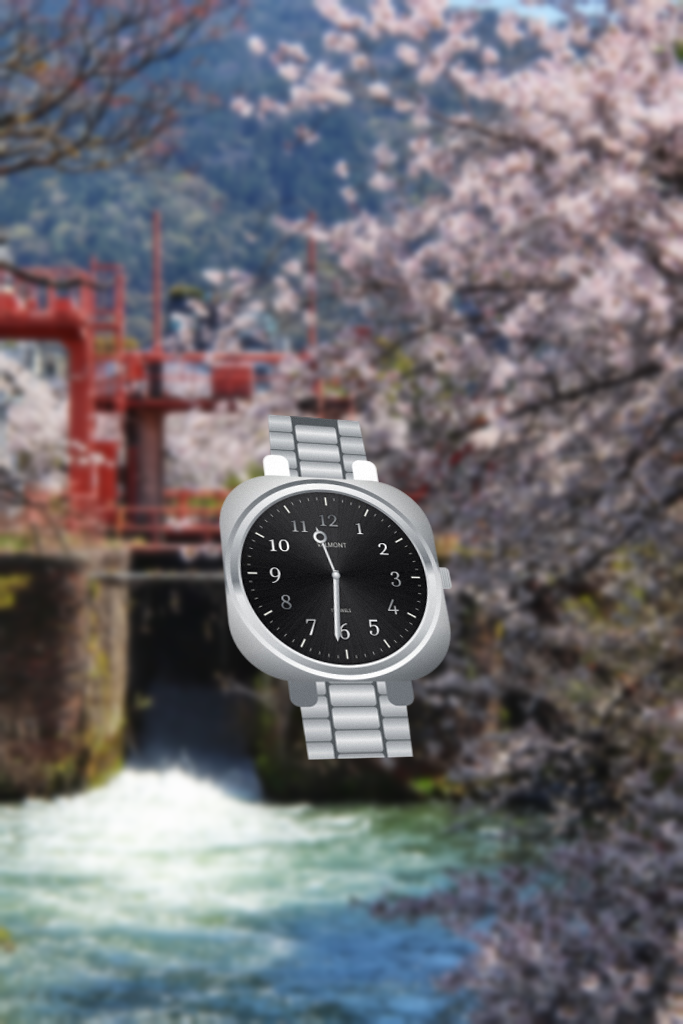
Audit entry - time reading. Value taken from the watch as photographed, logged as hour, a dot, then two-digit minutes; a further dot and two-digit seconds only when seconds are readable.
11.31
